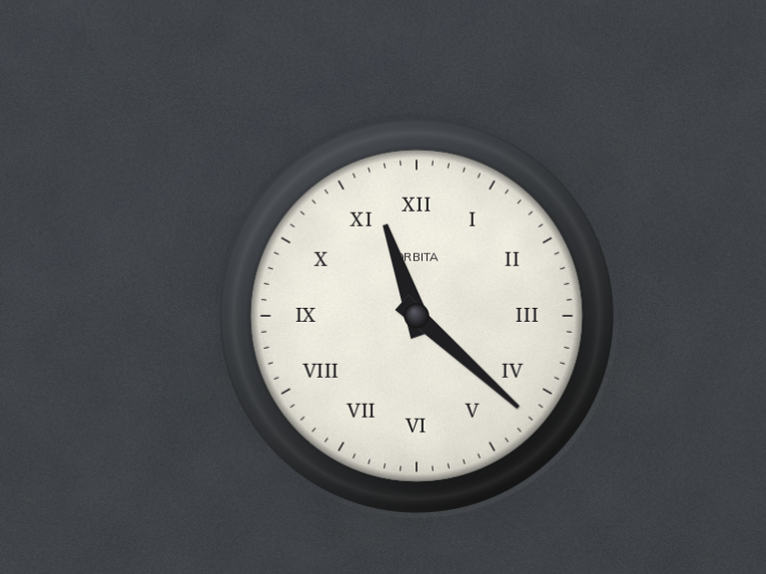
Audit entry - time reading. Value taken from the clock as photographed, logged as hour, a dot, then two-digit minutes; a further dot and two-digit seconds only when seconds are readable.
11.22
